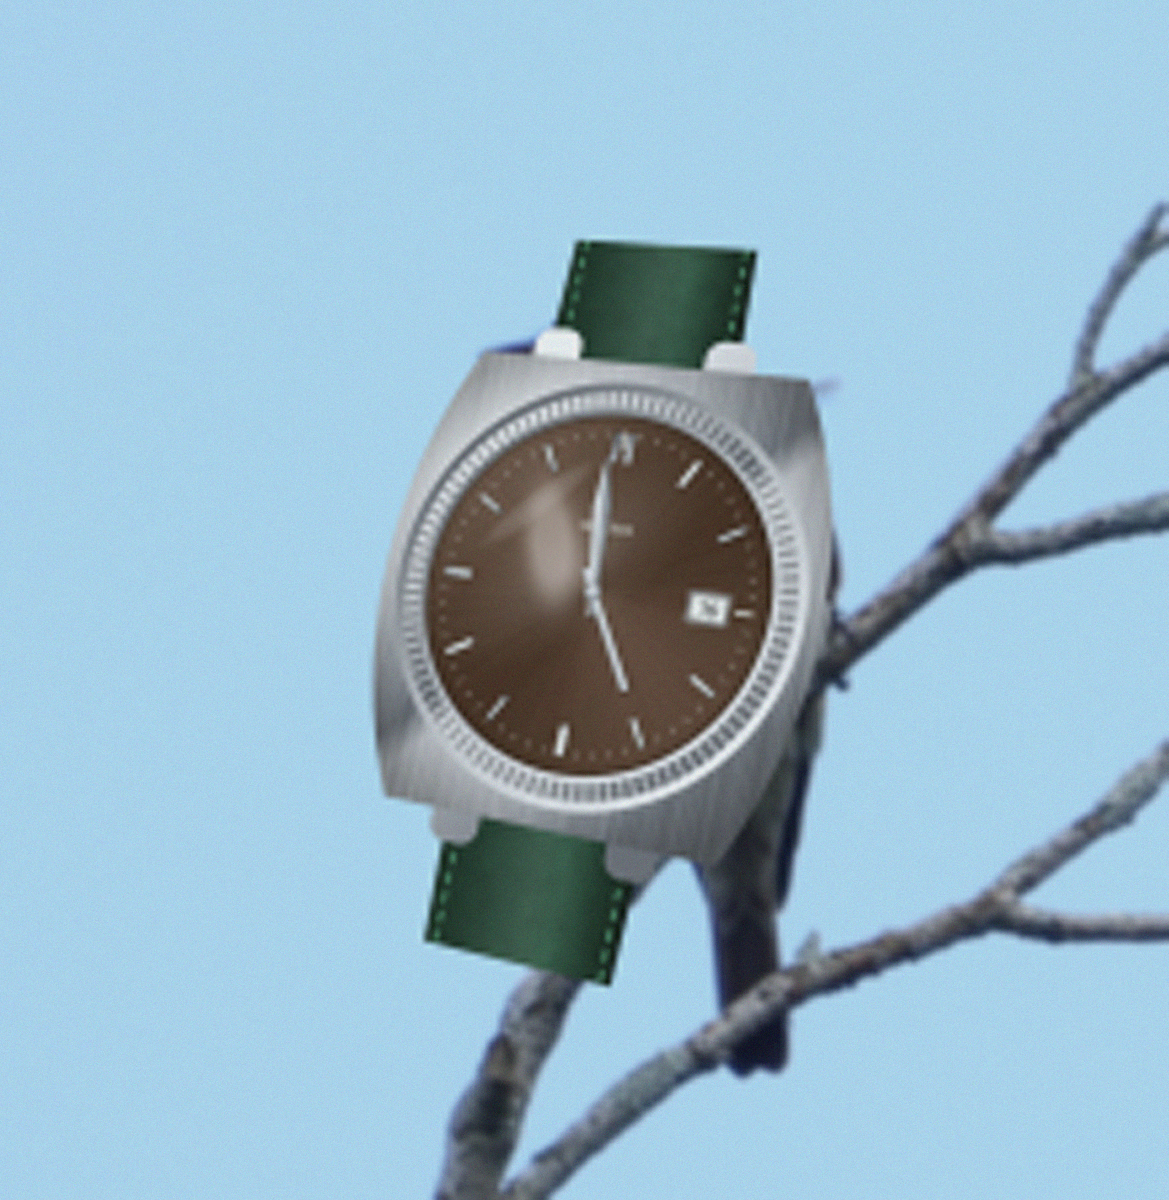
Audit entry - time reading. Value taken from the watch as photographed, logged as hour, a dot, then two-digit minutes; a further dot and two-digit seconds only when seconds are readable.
4.59
